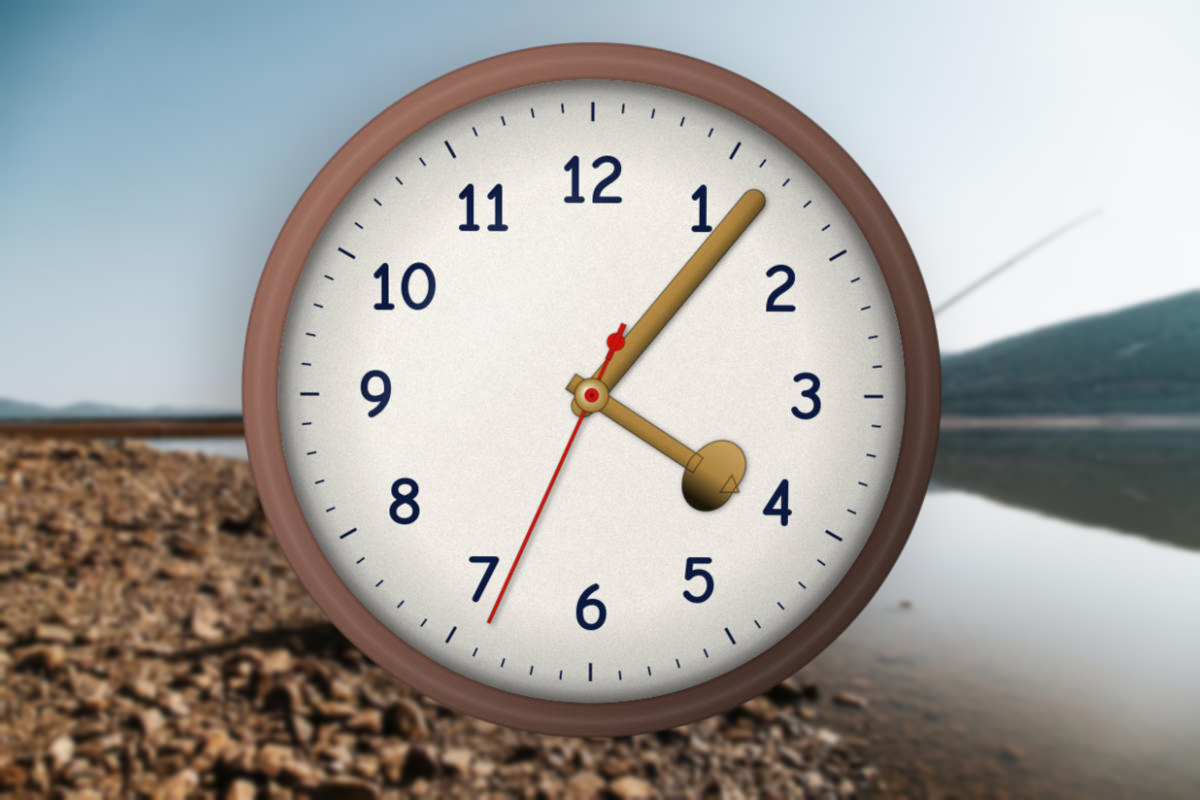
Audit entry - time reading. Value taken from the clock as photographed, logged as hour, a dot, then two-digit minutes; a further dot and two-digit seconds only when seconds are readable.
4.06.34
